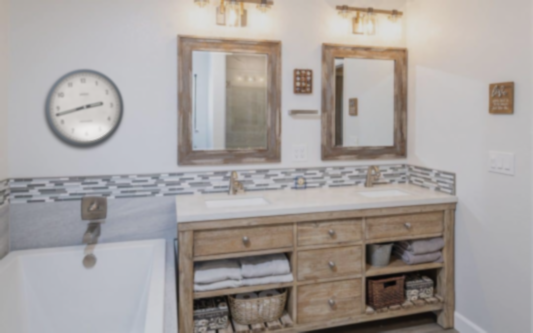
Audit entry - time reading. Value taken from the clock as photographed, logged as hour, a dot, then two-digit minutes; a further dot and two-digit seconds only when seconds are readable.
2.43
